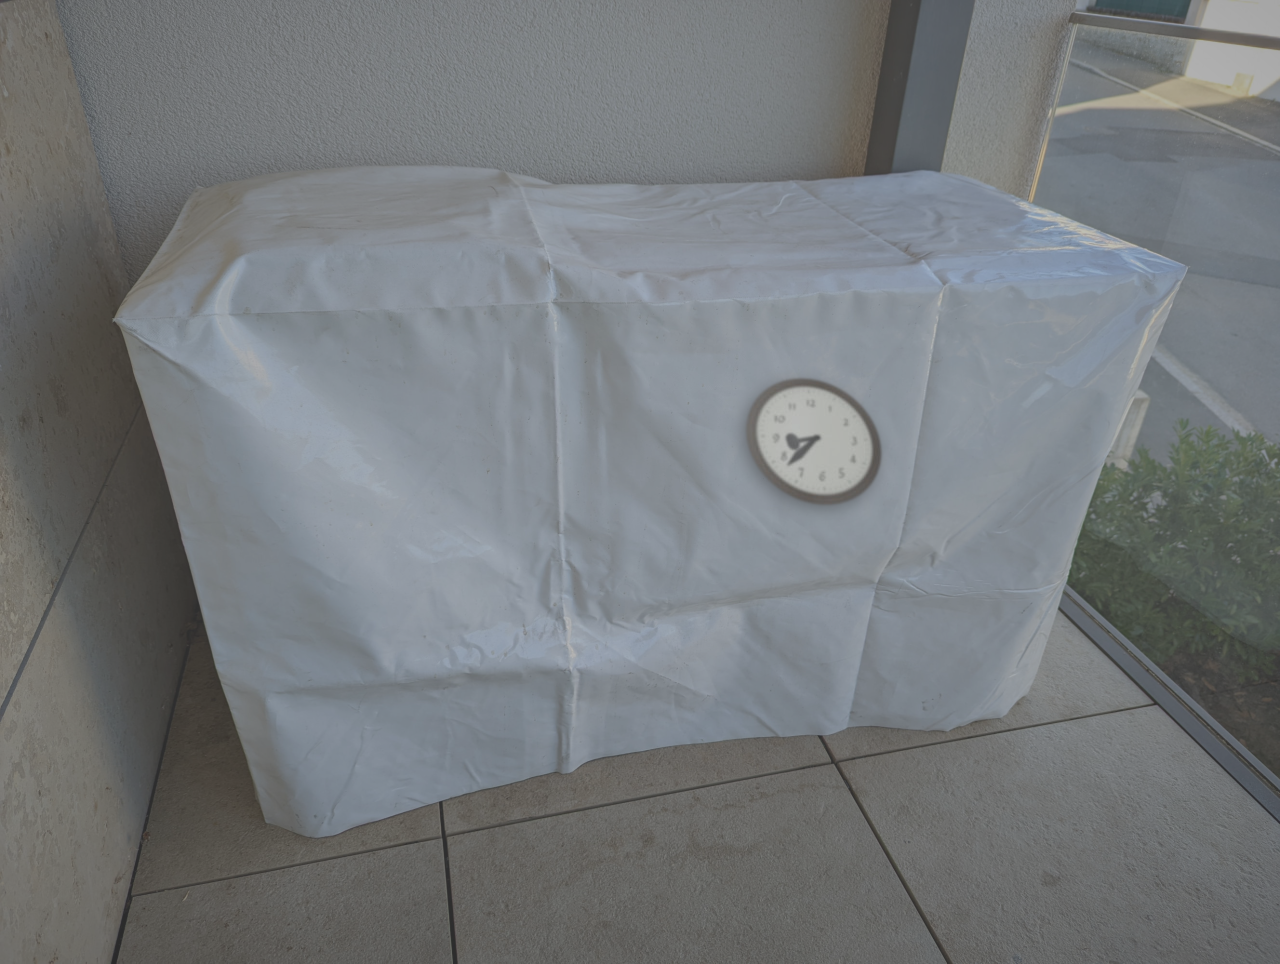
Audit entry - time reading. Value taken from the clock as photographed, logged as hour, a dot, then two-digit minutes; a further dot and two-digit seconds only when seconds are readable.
8.38
